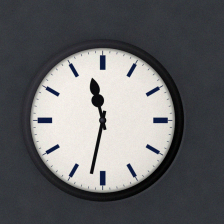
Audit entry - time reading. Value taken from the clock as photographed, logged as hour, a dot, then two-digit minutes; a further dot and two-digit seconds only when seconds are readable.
11.32
